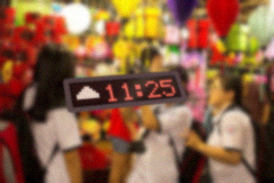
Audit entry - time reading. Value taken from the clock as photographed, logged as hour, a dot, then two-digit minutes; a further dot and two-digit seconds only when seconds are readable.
11.25
